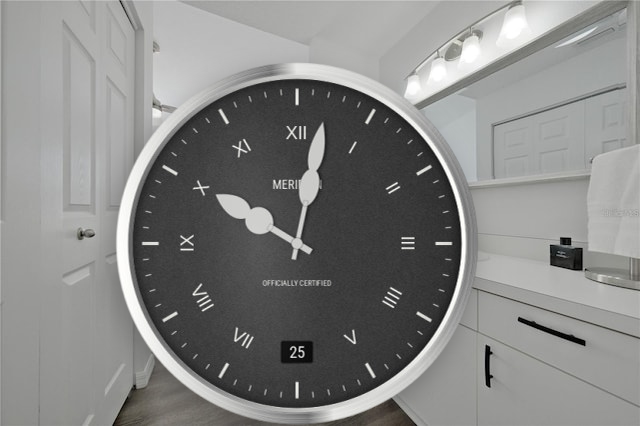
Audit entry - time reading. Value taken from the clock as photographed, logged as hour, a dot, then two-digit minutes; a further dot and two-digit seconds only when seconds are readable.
10.02
